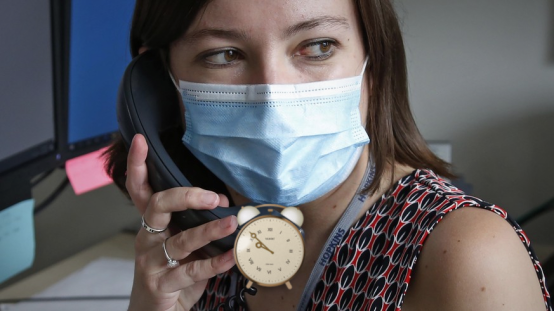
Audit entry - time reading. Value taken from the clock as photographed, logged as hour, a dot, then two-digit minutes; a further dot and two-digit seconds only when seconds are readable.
9.52
